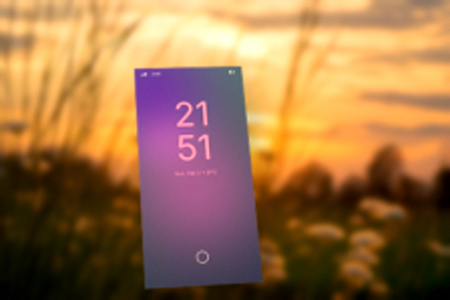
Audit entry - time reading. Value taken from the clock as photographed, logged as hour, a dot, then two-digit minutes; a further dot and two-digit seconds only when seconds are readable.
21.51
